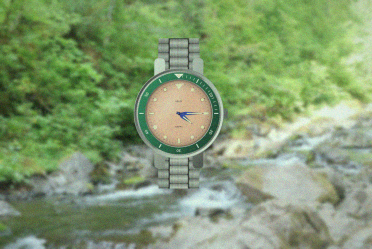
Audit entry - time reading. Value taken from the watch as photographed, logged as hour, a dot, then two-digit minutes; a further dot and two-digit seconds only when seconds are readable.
4.15
